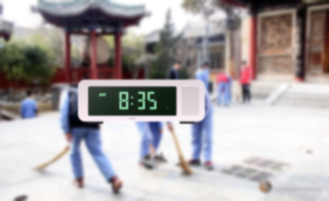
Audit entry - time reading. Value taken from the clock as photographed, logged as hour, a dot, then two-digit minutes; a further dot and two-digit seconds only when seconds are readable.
8.35
